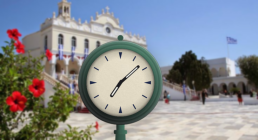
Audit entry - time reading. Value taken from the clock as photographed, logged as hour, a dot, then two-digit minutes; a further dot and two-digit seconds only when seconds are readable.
7.08
